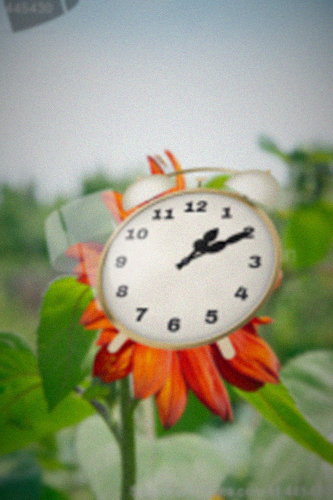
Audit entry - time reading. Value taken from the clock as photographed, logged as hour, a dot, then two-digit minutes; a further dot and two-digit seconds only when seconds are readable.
1.10
